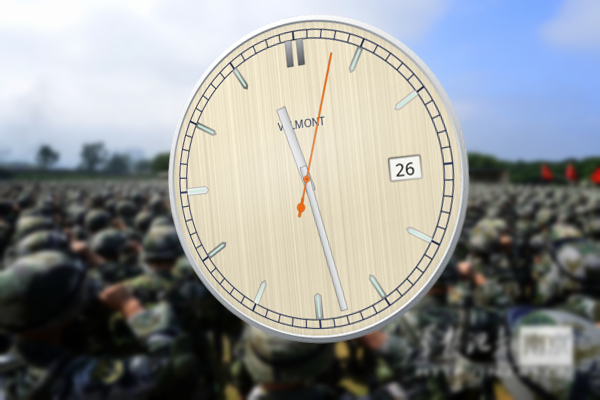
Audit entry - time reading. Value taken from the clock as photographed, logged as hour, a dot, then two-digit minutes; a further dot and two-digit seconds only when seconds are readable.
11.28.03
